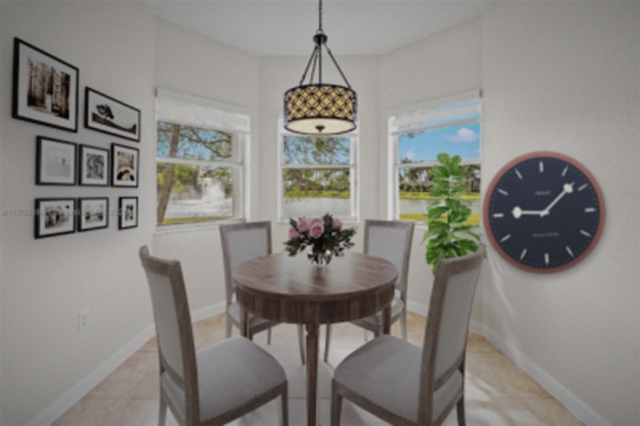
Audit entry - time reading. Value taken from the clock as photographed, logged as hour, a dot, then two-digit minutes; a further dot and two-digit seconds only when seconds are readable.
9.08
